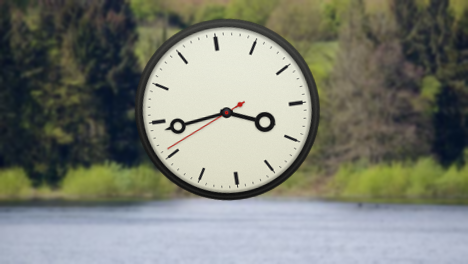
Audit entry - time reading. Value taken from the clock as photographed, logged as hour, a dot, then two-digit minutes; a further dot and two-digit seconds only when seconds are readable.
3.43.41
